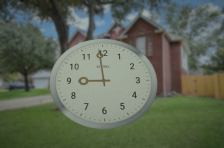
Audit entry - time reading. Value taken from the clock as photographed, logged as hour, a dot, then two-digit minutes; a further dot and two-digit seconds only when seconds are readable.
8.59
